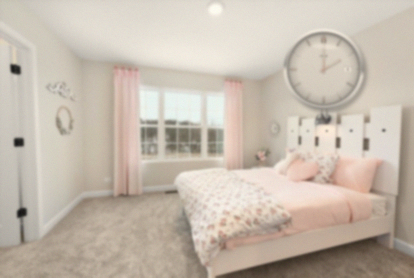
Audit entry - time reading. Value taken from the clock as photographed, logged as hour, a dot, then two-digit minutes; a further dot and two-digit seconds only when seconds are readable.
2.00
